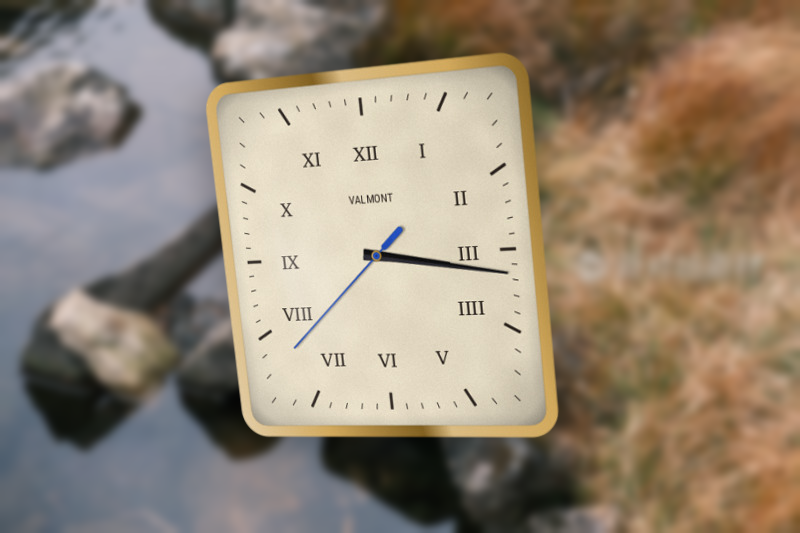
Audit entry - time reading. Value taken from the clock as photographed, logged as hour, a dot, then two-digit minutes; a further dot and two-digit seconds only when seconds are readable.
3.16.38
